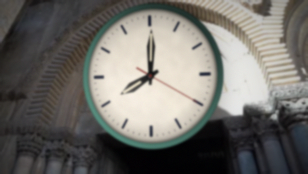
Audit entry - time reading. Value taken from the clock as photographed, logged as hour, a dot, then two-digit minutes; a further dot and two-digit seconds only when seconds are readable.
8.00.20
